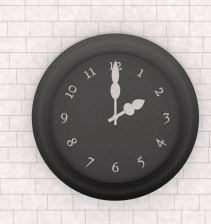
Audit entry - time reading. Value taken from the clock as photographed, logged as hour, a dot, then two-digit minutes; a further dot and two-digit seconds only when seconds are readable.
2.00
